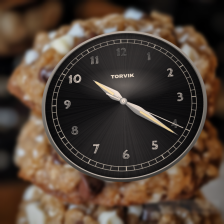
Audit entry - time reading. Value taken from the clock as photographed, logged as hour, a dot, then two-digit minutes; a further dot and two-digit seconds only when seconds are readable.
10.21.20
